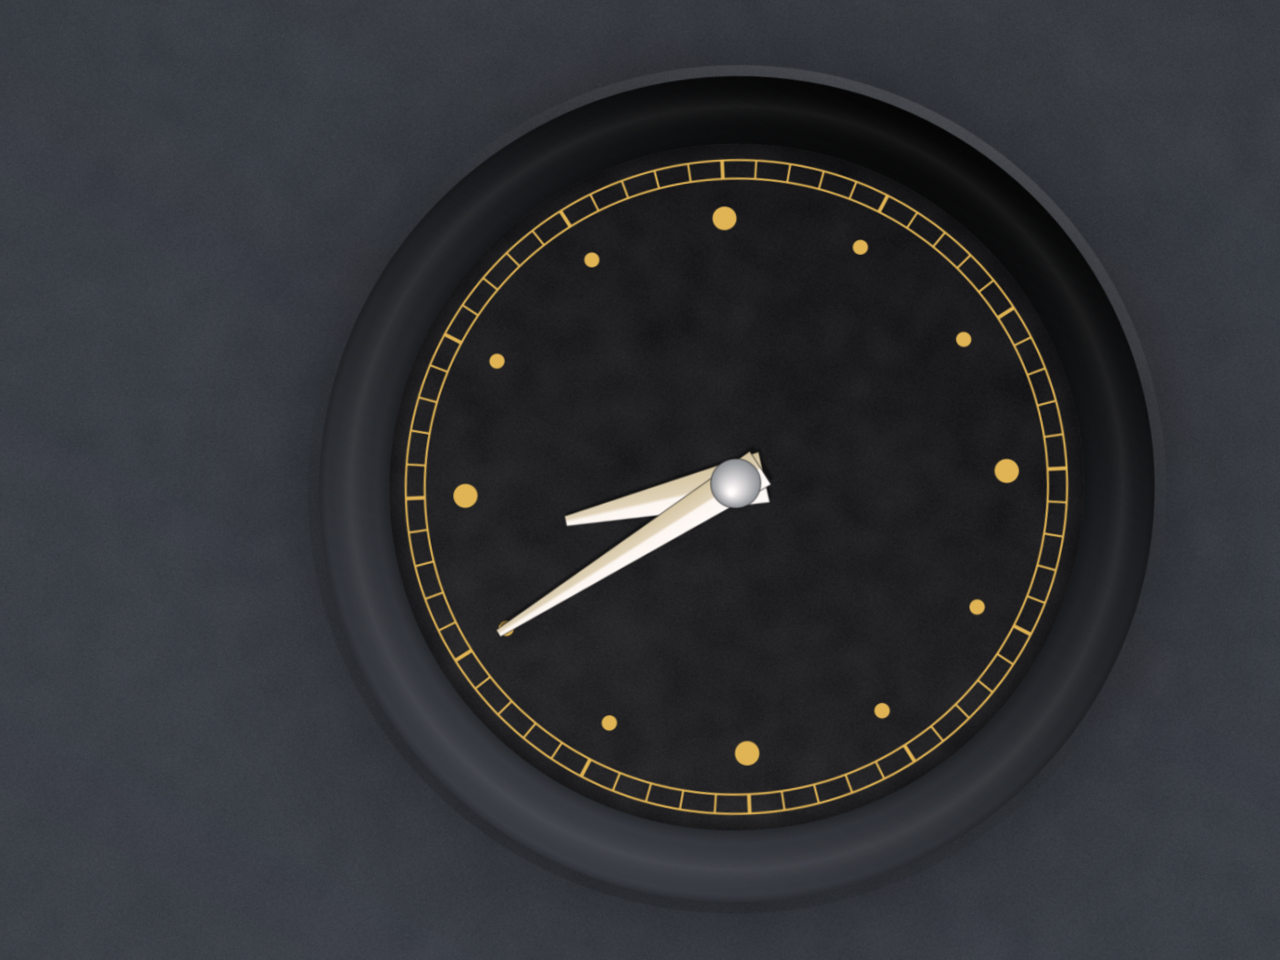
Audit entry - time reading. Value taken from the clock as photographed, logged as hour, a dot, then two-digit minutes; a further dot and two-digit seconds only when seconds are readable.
8.40
